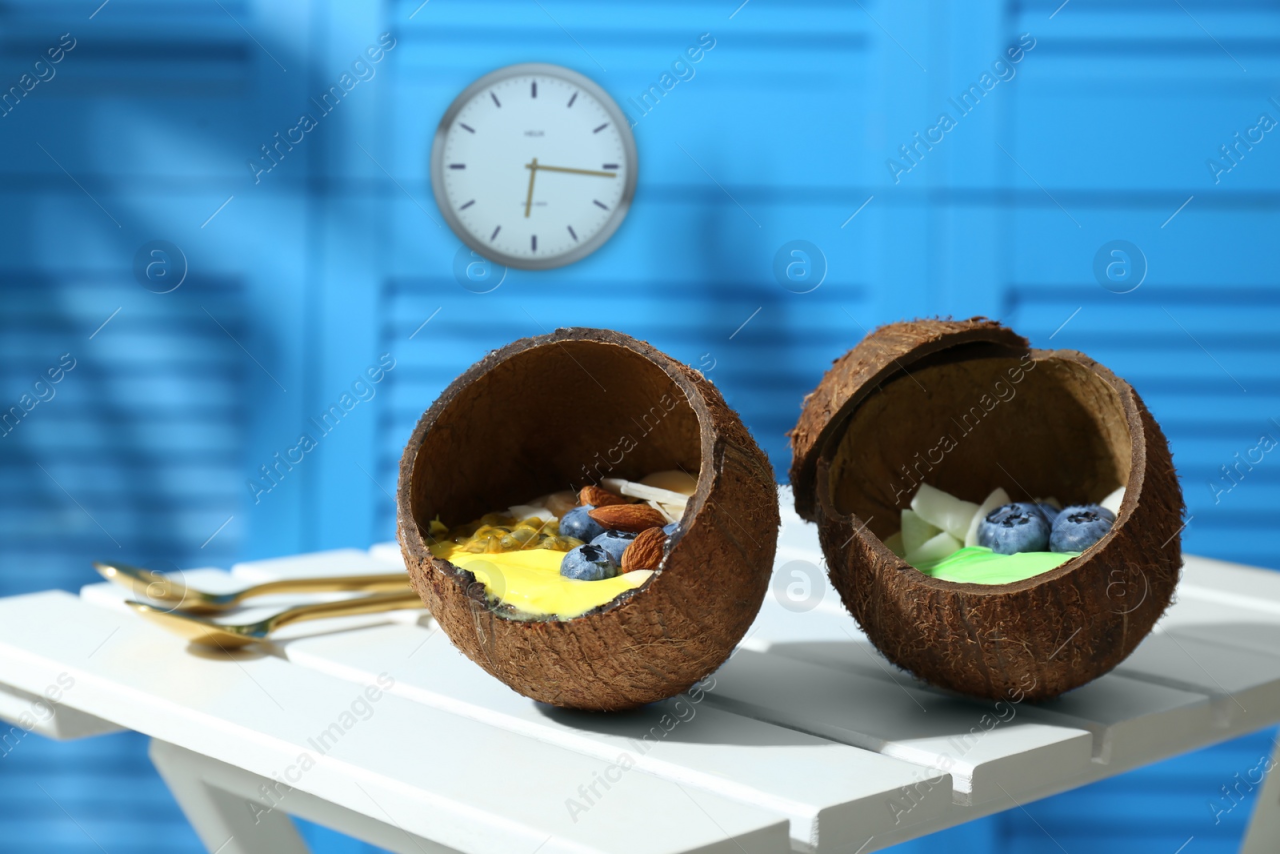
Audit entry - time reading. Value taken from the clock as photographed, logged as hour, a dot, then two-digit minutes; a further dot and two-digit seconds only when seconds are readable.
6.16
